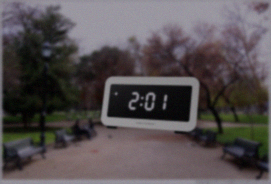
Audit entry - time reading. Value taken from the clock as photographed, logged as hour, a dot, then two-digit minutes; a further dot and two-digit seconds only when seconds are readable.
2.01
